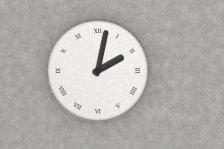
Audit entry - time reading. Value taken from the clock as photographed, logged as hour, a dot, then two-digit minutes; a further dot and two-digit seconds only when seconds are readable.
2.02
